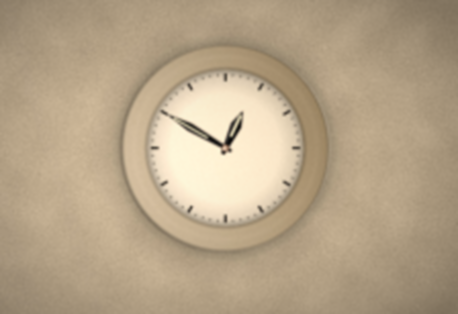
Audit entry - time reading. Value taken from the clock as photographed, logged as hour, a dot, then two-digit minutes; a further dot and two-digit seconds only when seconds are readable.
12.50
